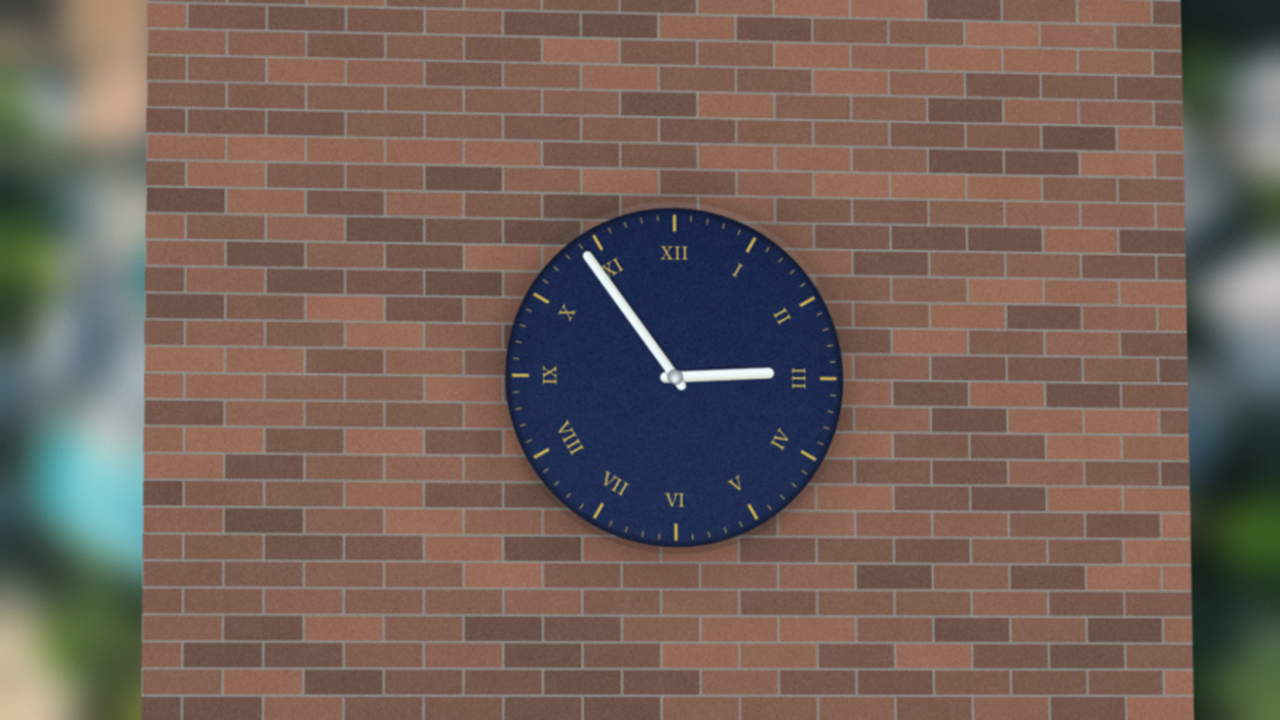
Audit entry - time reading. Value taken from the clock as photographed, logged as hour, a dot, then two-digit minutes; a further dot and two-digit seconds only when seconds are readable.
2.54
